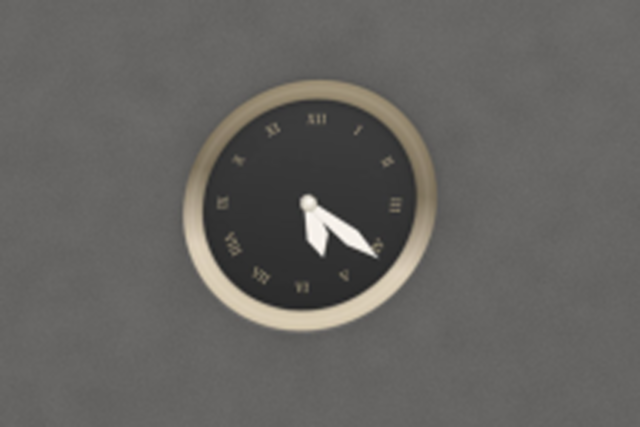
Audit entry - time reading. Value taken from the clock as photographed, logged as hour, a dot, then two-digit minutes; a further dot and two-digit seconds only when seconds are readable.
5.21
